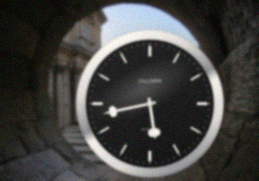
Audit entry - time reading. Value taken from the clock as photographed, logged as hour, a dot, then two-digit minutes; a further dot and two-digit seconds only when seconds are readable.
5.43
